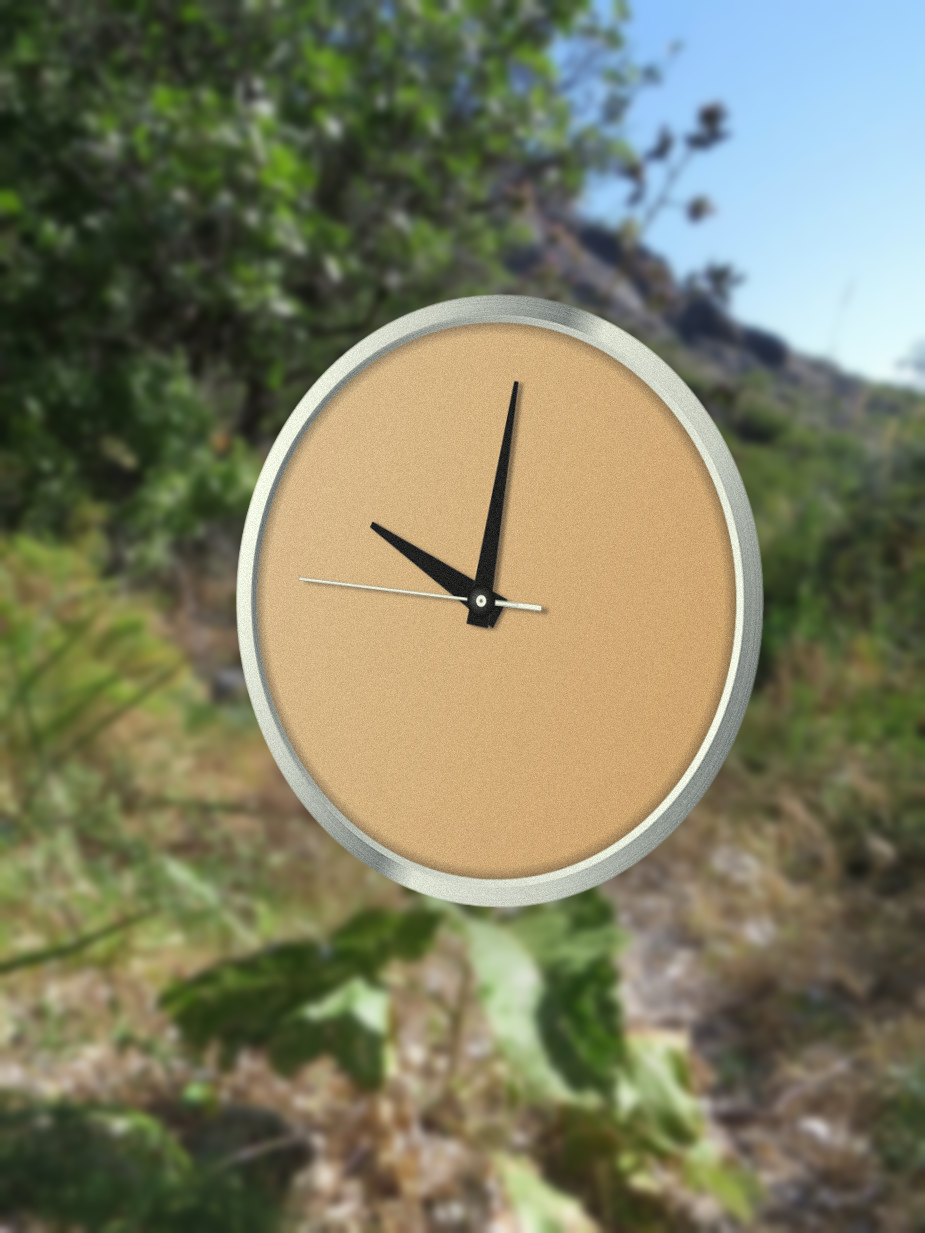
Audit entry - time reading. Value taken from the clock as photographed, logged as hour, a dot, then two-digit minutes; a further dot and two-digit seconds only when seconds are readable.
10.01.46
